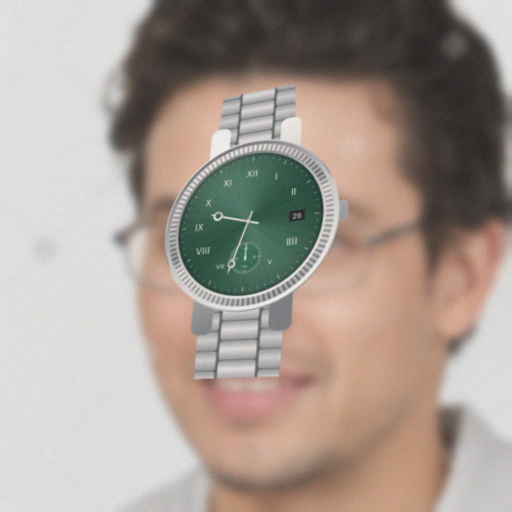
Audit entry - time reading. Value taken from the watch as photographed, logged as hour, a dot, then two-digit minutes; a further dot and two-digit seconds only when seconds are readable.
9.33
